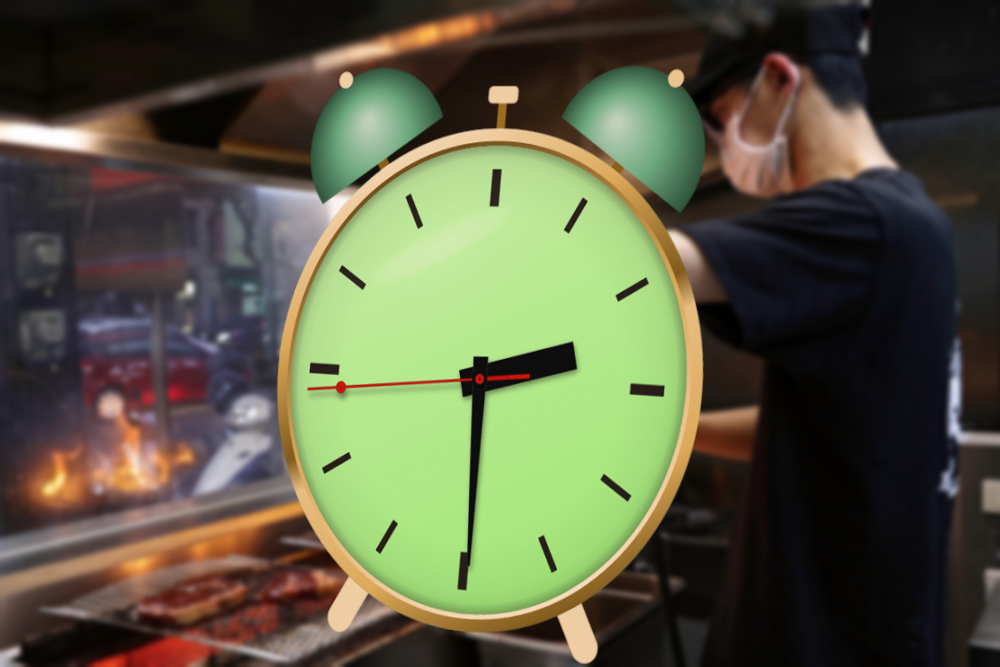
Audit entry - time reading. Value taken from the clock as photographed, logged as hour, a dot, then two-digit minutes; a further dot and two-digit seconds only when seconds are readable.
2.29.44
